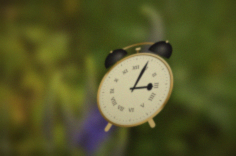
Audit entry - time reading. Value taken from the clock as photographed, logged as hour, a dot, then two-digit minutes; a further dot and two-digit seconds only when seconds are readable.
3.04
